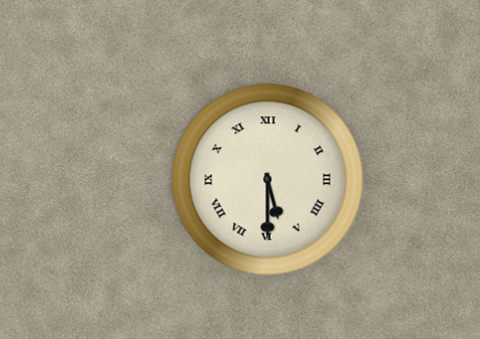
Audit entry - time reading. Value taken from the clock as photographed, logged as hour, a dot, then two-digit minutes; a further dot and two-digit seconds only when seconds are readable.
5.30
